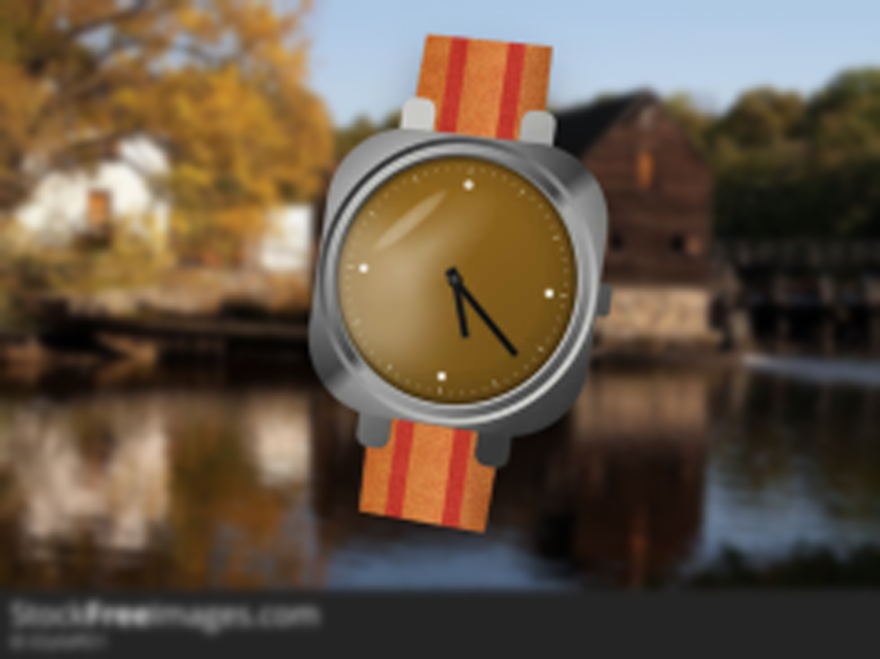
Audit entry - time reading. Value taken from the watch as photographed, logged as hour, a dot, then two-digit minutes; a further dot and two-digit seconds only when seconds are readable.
5.22
